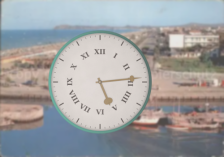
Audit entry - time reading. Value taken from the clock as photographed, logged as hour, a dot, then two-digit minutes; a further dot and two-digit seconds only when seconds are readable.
5.14
